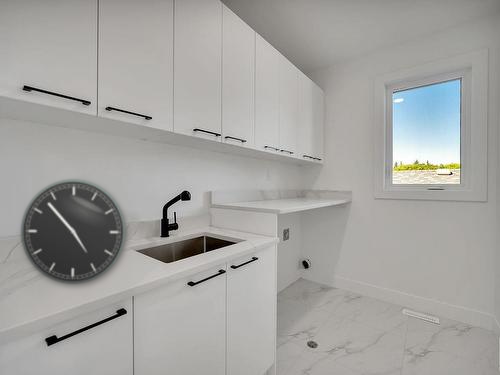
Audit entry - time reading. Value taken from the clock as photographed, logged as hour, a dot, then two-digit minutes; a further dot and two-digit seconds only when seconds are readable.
4.53
